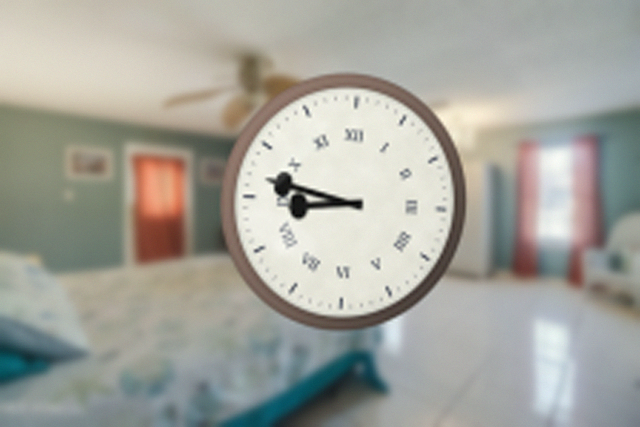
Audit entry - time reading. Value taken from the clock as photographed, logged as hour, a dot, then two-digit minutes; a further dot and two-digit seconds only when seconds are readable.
8.47
